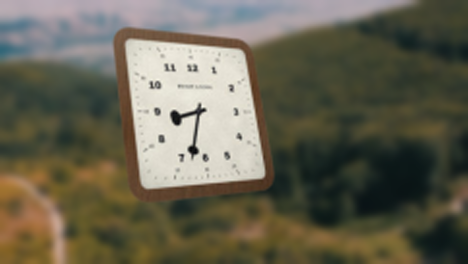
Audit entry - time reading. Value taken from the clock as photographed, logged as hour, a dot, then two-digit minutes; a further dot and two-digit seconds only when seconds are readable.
8.33
